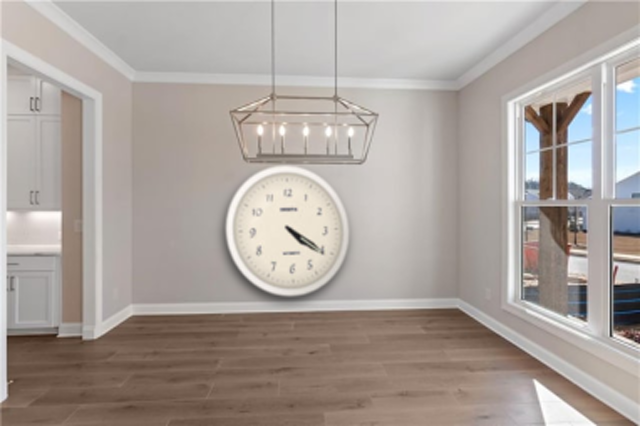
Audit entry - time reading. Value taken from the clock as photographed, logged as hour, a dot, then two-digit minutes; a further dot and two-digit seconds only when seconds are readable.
4.21
